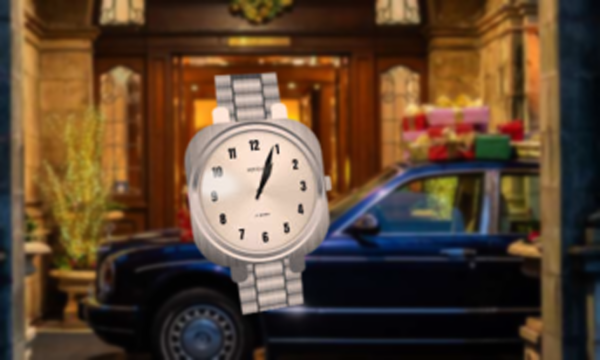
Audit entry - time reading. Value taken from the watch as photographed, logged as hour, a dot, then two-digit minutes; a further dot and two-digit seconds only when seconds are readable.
1.04
